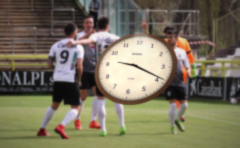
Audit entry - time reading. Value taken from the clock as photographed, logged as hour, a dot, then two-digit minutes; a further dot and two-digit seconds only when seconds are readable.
9.19
